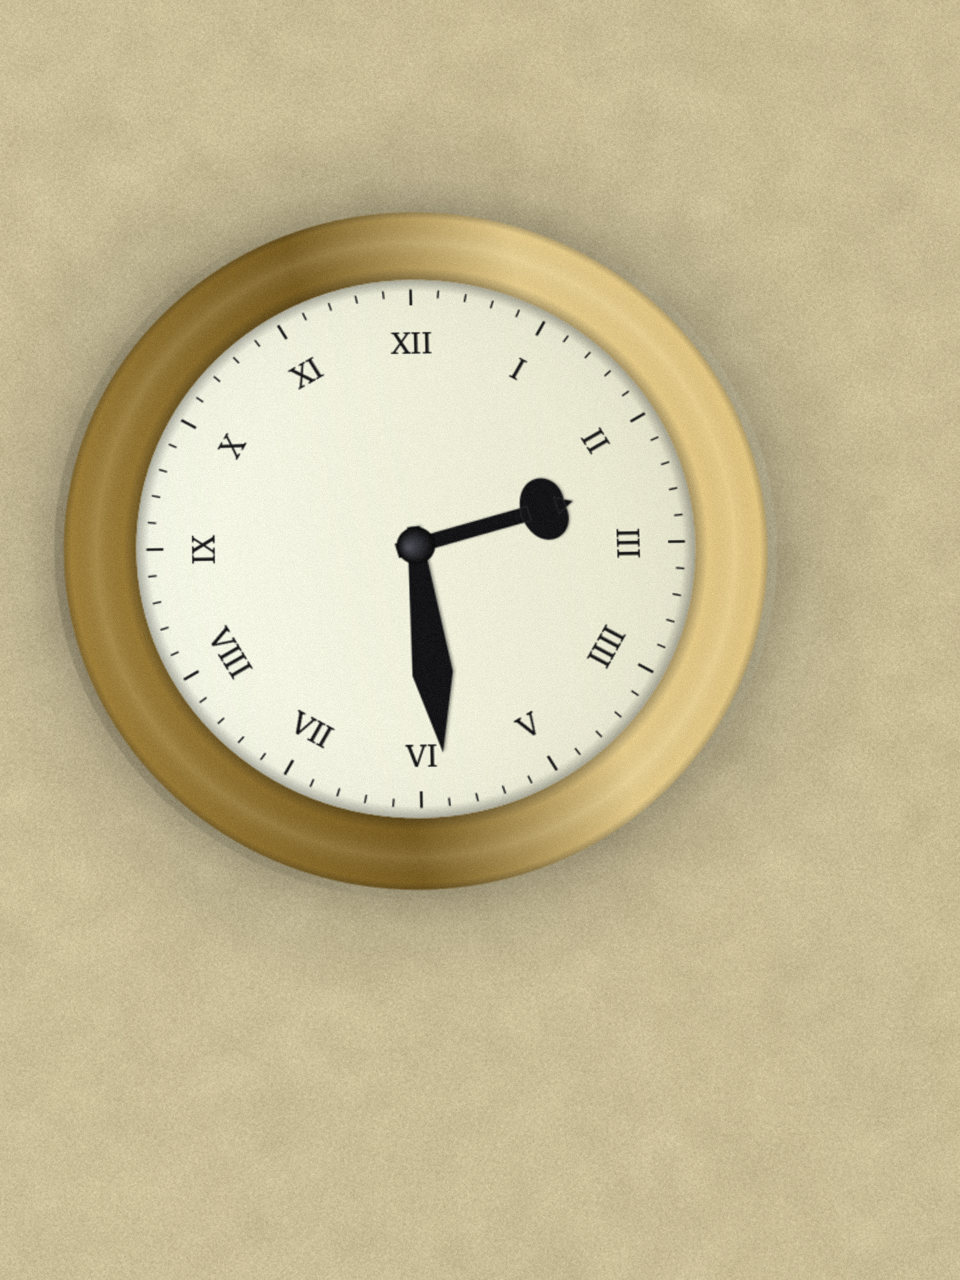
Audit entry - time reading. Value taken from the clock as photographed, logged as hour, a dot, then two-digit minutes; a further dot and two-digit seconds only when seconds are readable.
2.29
